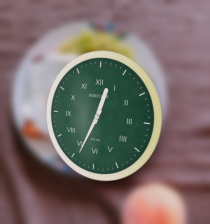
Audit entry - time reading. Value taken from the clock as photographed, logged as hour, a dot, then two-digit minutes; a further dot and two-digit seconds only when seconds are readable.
12.34
